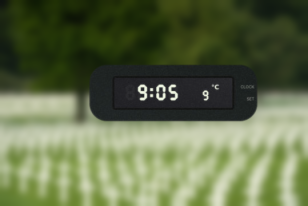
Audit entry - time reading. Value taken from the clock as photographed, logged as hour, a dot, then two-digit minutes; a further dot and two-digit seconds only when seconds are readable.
9.05
